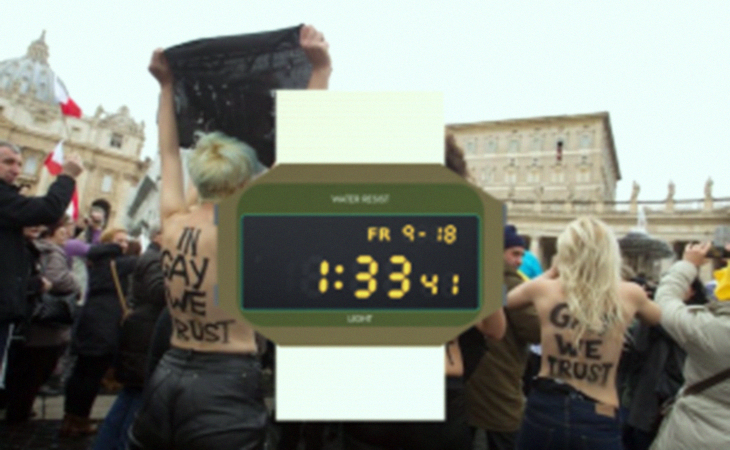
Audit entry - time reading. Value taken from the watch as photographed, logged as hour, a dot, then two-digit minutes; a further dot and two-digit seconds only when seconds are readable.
1.33.41
